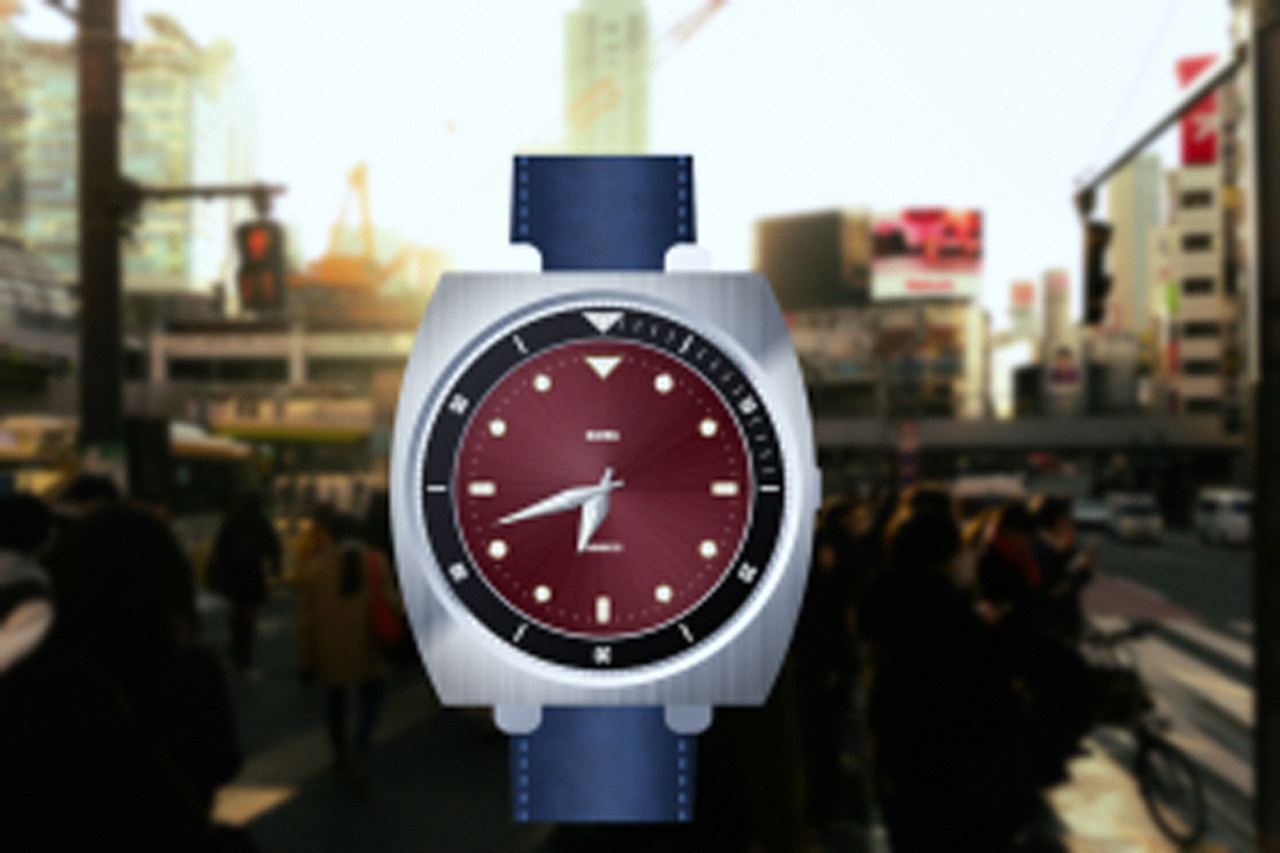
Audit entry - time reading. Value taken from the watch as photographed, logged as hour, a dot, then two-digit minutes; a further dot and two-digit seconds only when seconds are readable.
6.42
